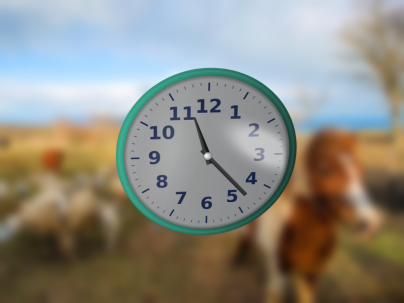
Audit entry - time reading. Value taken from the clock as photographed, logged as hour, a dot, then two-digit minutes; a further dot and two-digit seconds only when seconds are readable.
11.23
